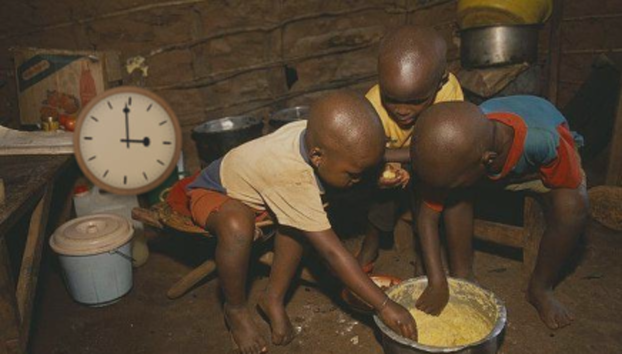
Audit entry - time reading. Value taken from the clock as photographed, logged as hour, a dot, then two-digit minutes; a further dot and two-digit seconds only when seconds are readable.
2.59
